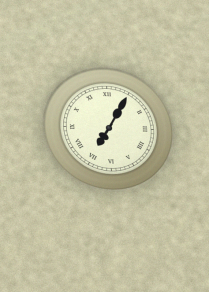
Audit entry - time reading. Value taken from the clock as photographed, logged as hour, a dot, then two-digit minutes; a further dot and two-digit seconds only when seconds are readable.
7.05
